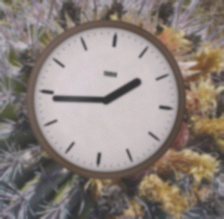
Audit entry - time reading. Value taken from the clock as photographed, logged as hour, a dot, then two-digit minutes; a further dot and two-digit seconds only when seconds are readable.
1.44
